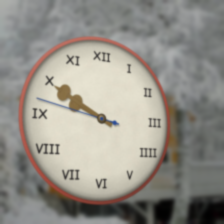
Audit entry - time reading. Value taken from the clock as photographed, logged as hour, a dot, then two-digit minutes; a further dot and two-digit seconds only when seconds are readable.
9.49.47
